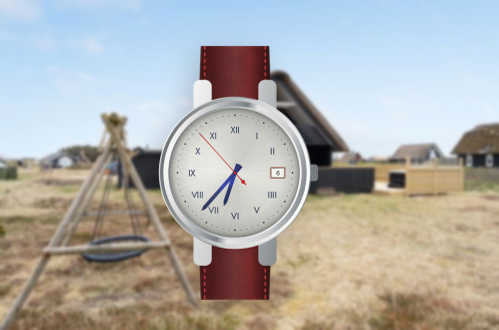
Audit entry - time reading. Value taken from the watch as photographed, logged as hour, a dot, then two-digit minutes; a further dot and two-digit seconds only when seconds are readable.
6.36.53
